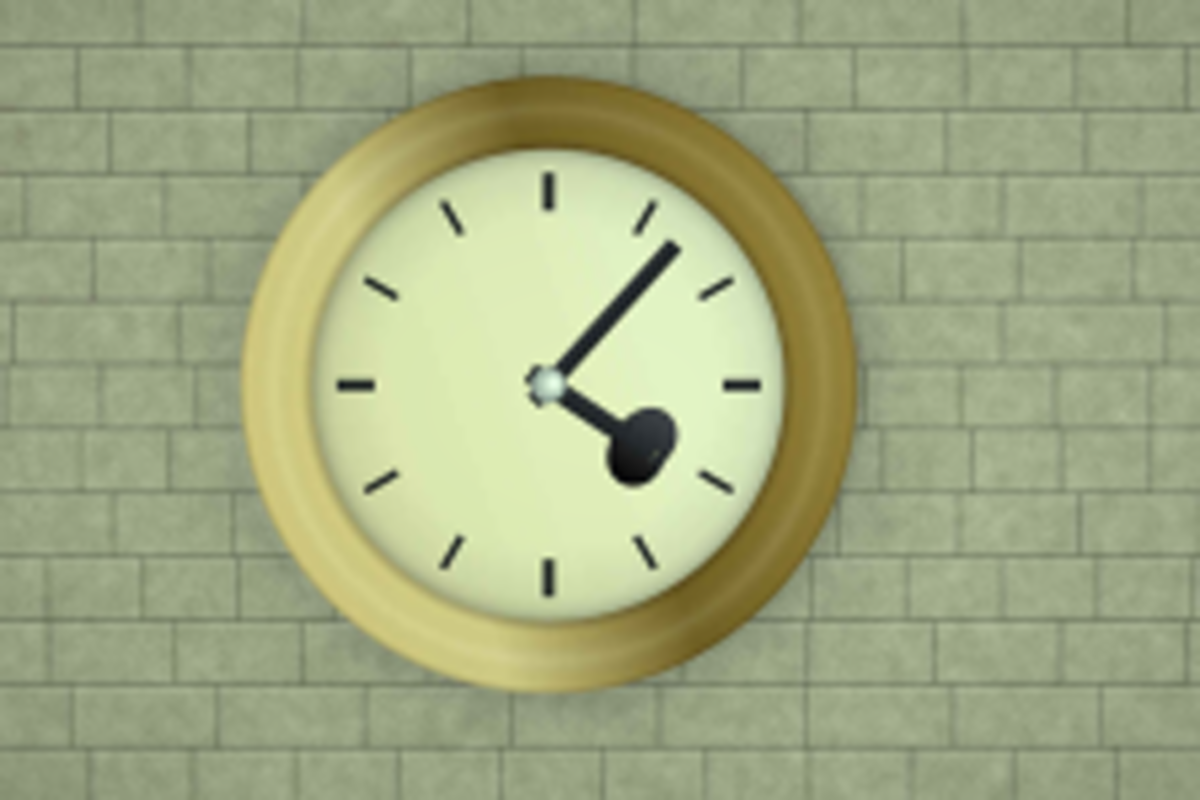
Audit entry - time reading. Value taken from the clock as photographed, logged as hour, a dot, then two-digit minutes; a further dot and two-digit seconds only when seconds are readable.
4.07
